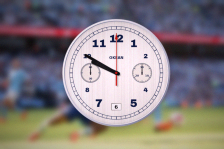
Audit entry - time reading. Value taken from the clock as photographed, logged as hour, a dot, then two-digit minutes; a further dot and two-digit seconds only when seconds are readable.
9.50
